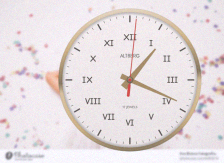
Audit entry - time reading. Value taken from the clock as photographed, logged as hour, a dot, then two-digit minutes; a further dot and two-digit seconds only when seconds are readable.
1.19.01
